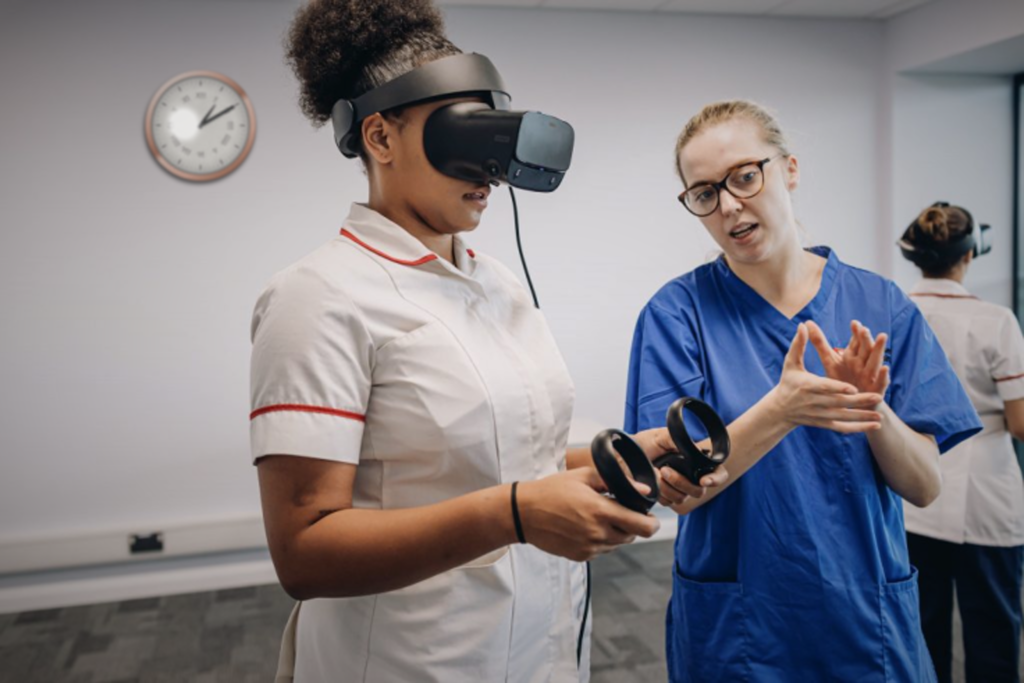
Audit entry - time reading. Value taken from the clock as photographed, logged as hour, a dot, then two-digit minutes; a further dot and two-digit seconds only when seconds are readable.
1.10
